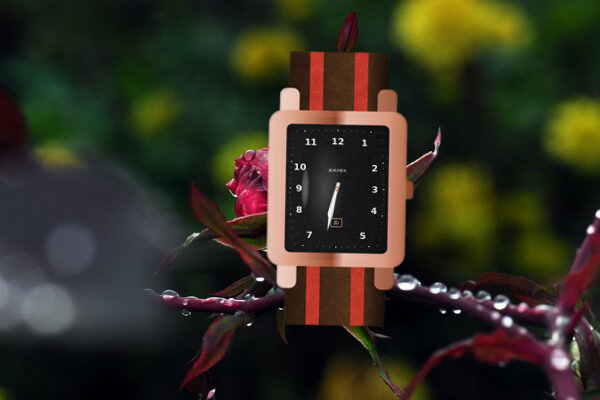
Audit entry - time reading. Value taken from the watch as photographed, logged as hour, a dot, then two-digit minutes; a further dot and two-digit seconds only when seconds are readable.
6.32
